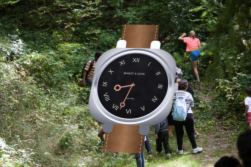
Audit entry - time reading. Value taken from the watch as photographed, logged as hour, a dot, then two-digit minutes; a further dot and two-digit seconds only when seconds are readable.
8.33
